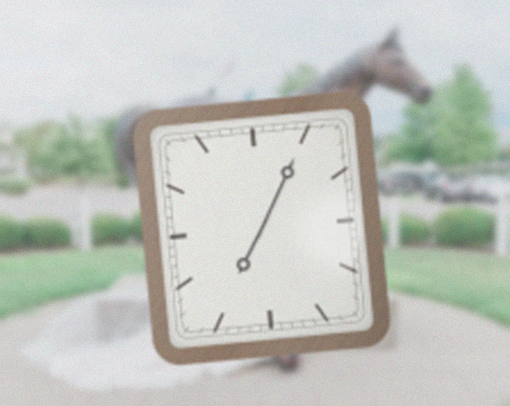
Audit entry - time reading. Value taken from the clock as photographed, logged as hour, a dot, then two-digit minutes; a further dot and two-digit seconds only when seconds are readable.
7.05
